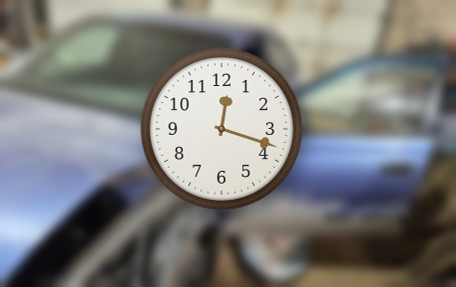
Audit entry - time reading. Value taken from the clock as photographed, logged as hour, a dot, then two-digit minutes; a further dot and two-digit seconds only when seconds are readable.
12.18
